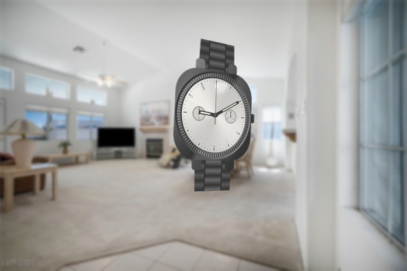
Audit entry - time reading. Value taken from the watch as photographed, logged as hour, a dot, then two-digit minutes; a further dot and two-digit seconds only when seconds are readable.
9.10
